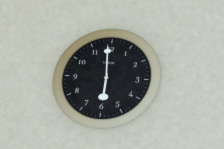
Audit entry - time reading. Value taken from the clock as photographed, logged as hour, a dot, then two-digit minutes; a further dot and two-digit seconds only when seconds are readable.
5.59
